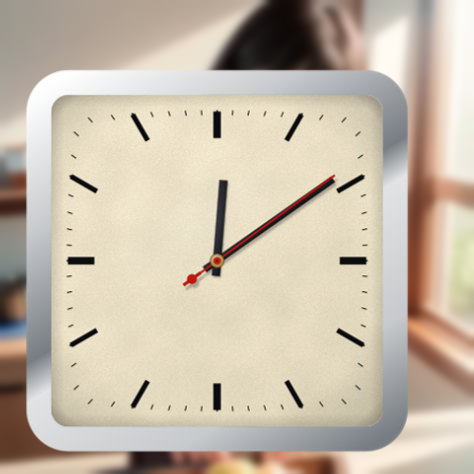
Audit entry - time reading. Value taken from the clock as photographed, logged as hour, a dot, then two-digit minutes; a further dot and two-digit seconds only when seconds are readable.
12.09.09
